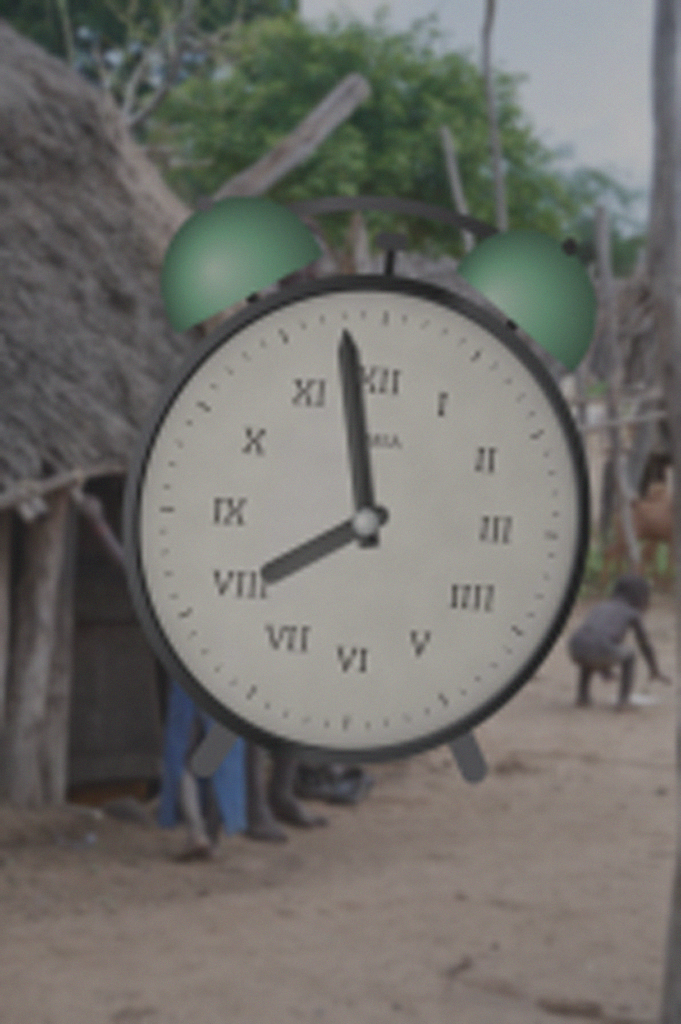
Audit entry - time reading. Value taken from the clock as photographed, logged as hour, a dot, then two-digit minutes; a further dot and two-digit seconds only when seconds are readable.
7.58
